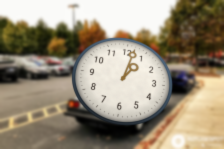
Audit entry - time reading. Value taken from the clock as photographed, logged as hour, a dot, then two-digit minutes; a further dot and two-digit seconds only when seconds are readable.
1.02
